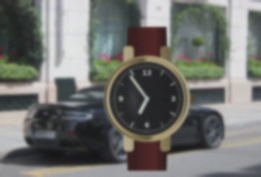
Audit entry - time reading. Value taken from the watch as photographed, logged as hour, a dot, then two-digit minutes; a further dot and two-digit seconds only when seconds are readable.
6.54
